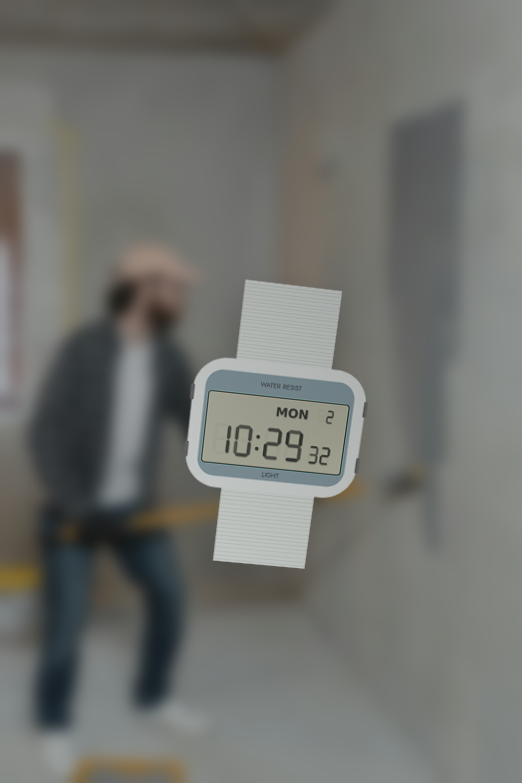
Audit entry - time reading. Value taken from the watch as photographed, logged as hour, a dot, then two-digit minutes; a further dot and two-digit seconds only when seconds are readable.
10.29.32
